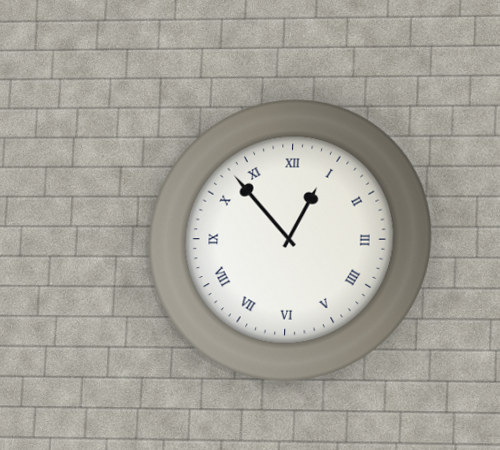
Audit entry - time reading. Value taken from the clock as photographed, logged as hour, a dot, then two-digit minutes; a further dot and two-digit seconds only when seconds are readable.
12.53
